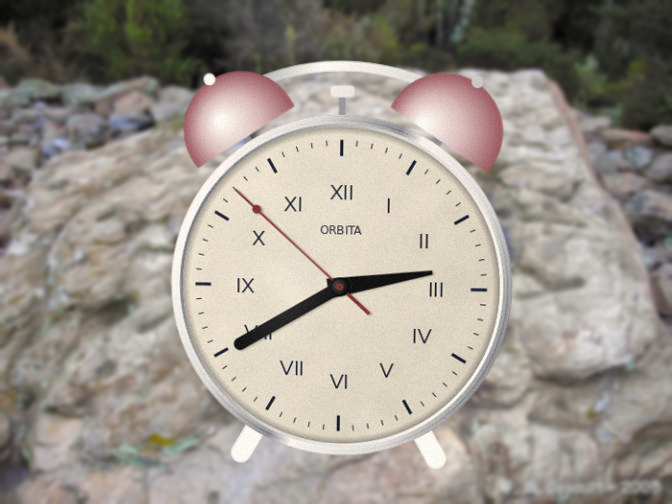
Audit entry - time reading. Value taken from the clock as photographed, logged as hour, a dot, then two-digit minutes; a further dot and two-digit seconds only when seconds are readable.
2.39.52
